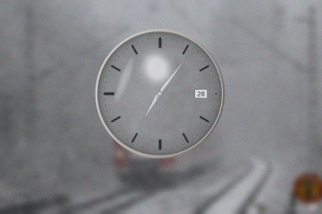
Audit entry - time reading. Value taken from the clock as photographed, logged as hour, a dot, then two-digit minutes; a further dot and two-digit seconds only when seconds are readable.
7.06
